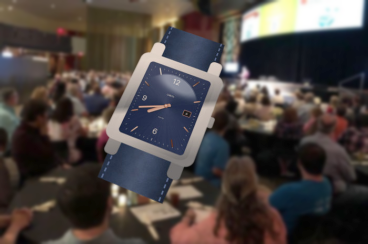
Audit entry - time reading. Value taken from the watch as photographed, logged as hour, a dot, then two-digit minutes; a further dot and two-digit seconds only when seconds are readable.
7.41
